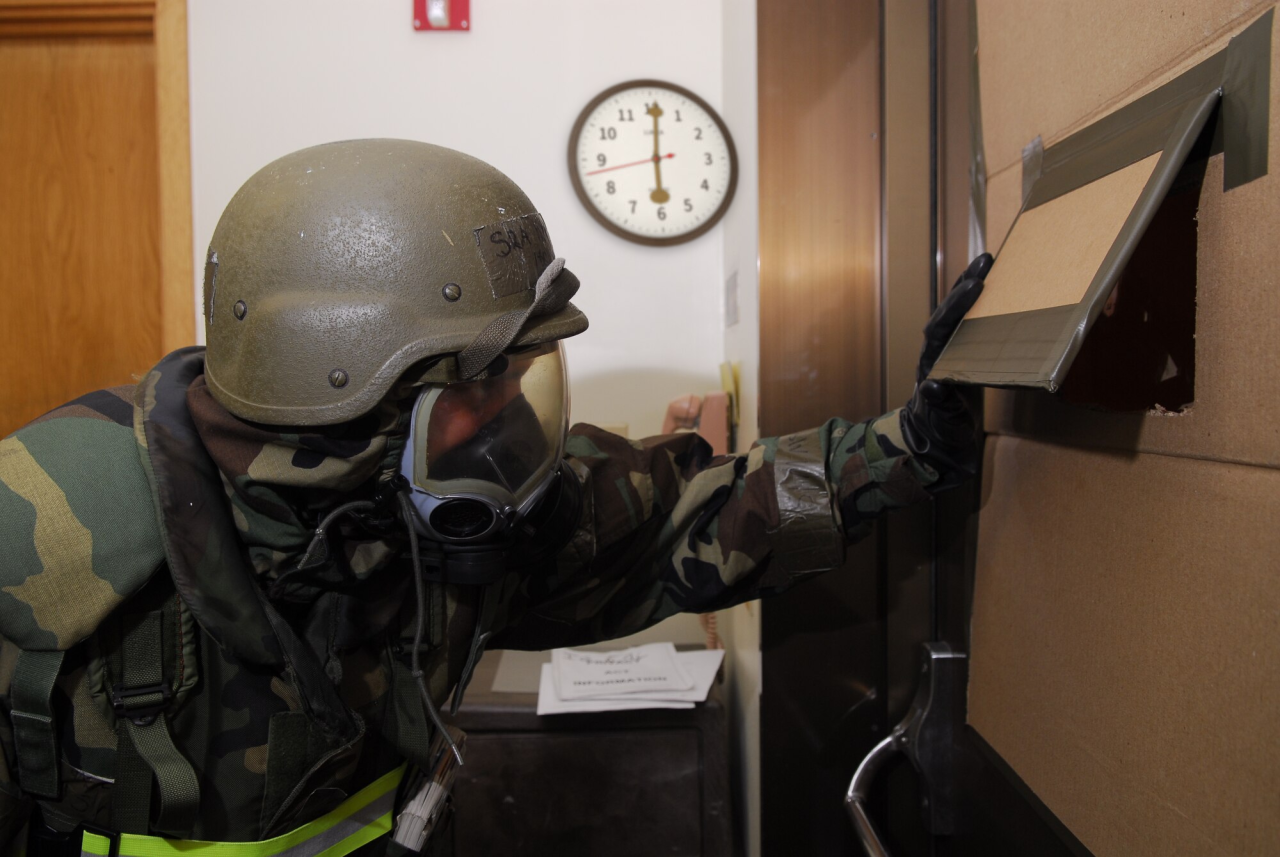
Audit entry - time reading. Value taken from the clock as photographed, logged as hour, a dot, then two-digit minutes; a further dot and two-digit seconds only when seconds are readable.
6.00.43
